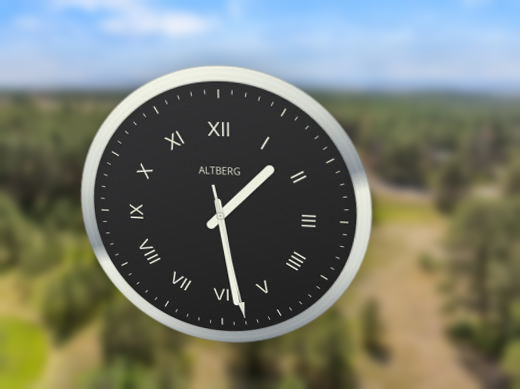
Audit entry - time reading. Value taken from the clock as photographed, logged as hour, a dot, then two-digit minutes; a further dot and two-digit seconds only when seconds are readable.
1.28.28
